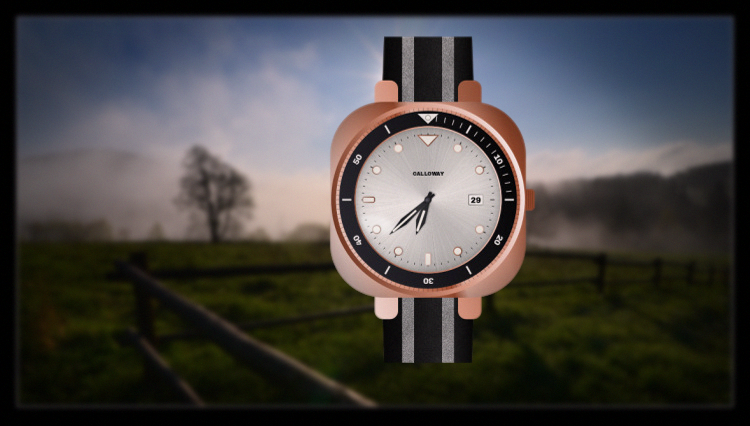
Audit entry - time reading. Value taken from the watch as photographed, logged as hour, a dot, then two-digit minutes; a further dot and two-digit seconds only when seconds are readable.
6.38
